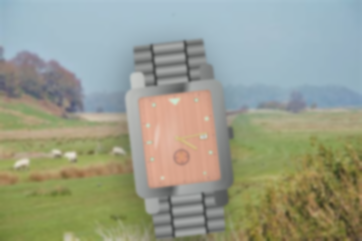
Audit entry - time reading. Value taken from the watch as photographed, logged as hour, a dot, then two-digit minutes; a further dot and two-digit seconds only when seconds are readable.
4.14
